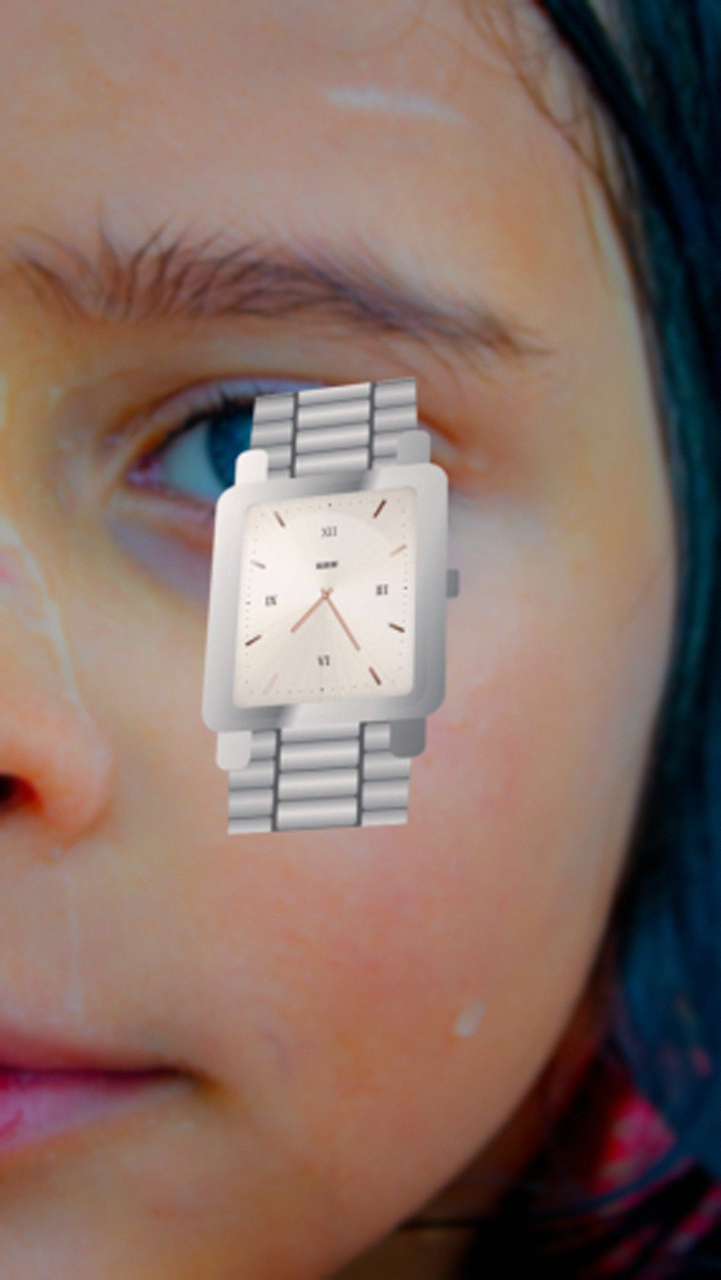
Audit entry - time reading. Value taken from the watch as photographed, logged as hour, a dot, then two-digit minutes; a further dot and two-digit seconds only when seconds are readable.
7.25
